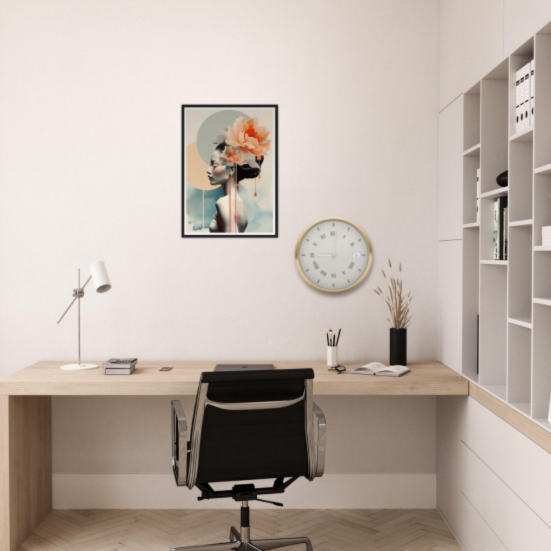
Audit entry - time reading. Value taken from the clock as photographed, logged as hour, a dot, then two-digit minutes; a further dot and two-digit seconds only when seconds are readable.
9.01
